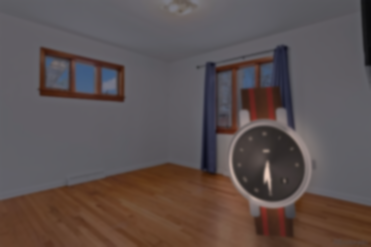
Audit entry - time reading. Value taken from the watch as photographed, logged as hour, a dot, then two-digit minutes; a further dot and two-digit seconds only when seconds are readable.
6.30
